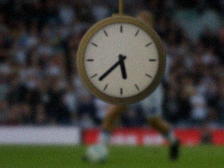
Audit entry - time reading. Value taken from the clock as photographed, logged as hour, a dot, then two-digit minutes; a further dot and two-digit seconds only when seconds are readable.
5.38
